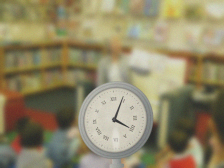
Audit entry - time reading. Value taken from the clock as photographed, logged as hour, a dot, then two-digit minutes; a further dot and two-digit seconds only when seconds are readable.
4.04
